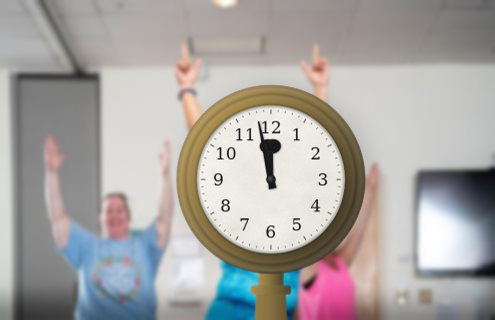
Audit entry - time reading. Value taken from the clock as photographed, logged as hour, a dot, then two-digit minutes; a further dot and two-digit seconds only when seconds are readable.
11.58
